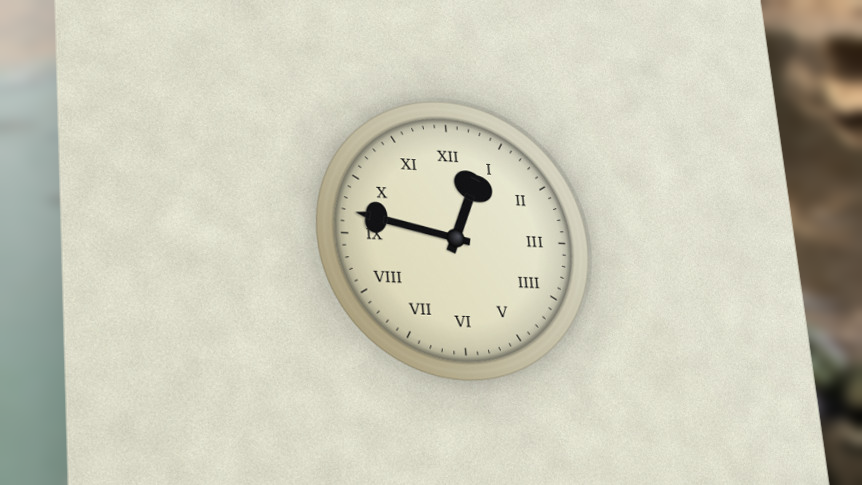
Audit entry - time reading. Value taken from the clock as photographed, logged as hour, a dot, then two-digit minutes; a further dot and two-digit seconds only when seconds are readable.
12.47
